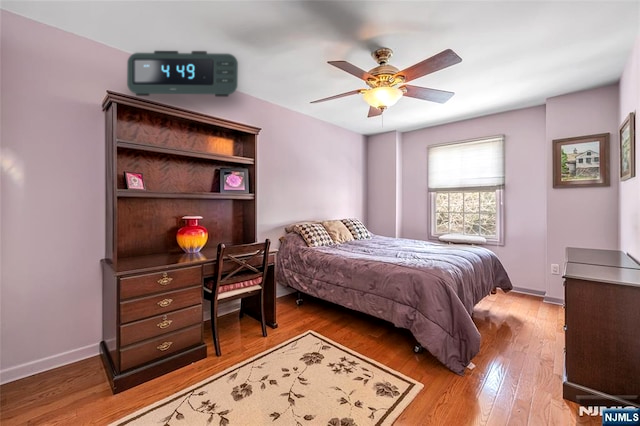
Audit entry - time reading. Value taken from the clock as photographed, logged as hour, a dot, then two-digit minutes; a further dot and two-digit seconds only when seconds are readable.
4.49
